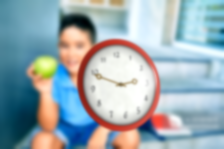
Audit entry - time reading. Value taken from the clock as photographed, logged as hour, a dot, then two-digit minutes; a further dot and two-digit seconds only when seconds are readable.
2.49
